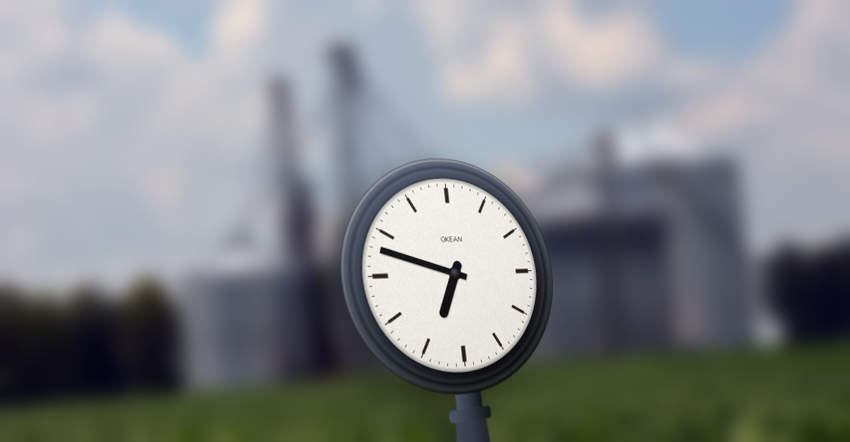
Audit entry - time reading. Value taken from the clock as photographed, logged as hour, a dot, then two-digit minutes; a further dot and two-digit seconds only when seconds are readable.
6.48
